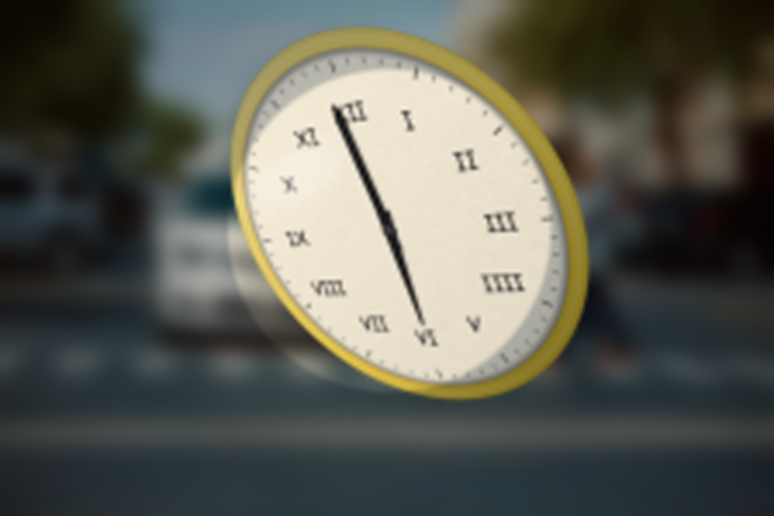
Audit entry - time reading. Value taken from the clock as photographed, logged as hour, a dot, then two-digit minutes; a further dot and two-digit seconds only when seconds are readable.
5.59
